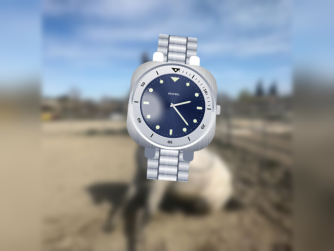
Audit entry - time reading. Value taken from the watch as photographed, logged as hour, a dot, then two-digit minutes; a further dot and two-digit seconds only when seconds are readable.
2.23
